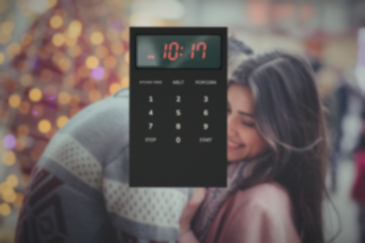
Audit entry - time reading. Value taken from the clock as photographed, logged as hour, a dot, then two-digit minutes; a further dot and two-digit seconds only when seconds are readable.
10.17
